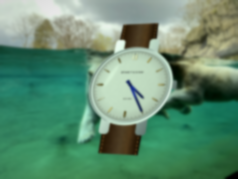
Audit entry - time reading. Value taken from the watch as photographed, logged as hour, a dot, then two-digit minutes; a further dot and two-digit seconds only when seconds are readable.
4.25
